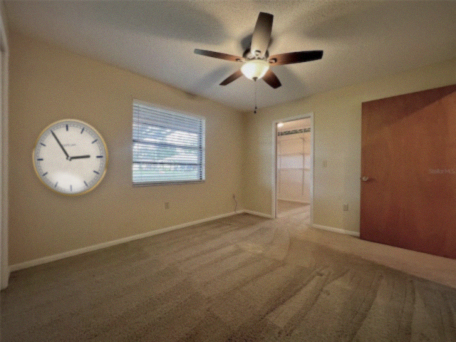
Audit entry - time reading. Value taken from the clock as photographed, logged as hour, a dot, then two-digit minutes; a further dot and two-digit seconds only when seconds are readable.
2.55
